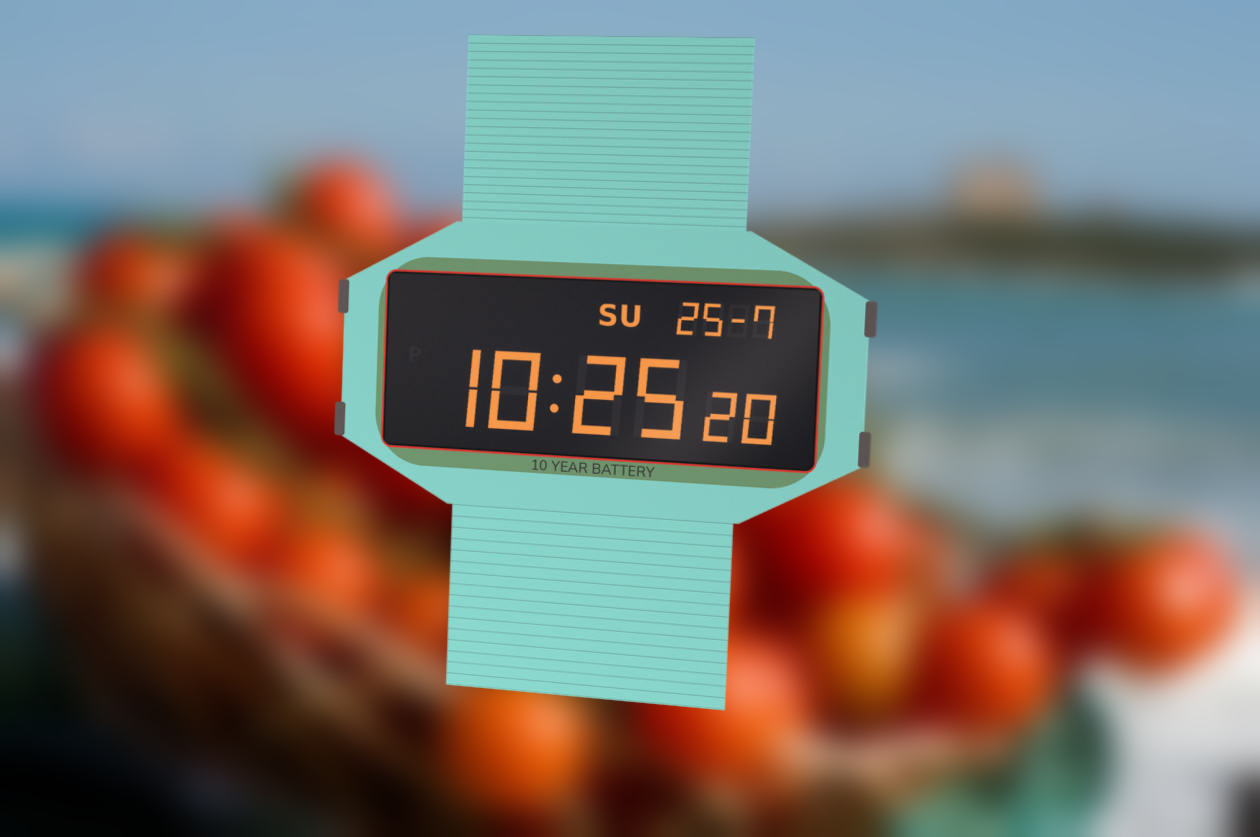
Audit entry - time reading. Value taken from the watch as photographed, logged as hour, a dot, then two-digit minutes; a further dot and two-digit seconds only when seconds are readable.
10.25.20
